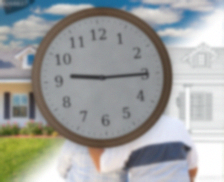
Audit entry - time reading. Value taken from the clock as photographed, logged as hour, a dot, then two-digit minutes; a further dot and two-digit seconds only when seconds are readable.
9.15
